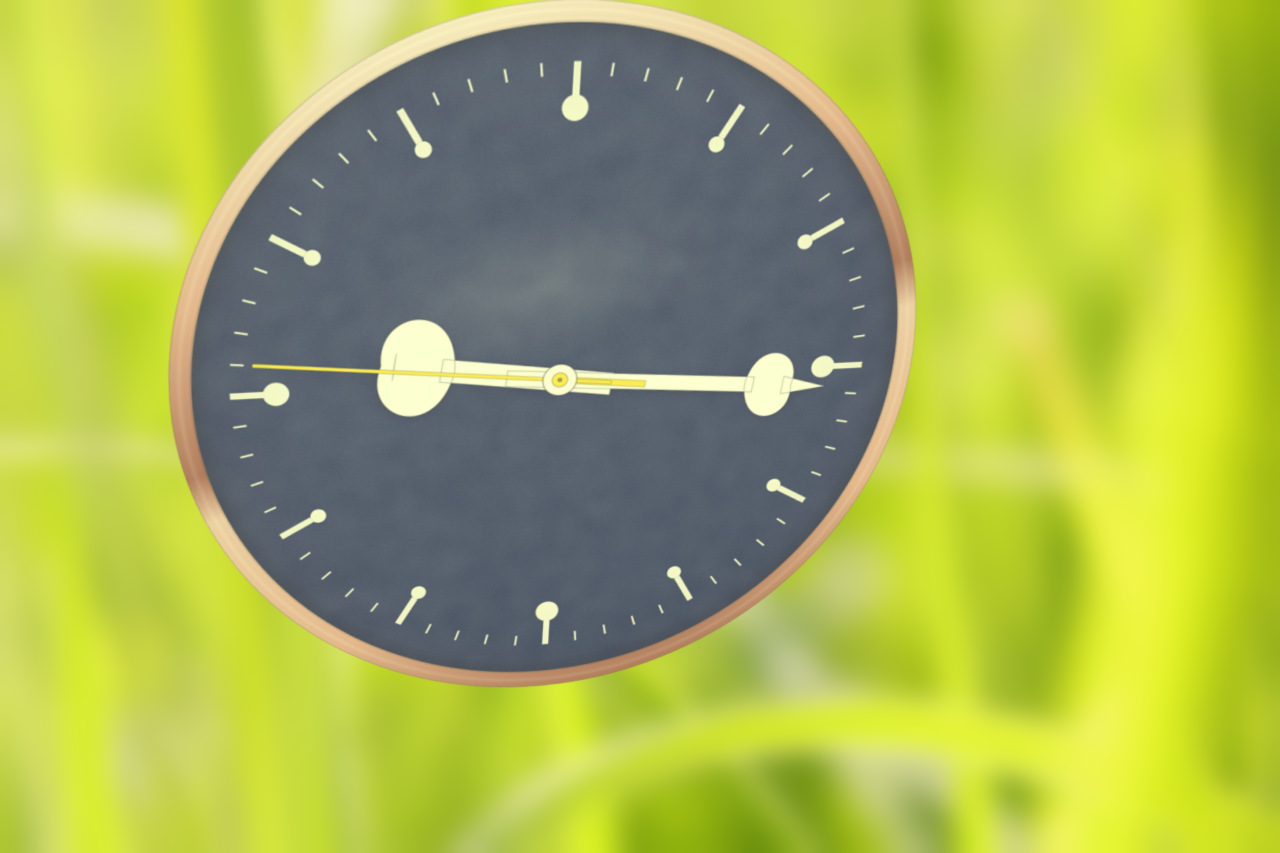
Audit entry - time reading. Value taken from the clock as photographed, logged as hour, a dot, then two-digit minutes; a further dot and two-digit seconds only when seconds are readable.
9.15.46
